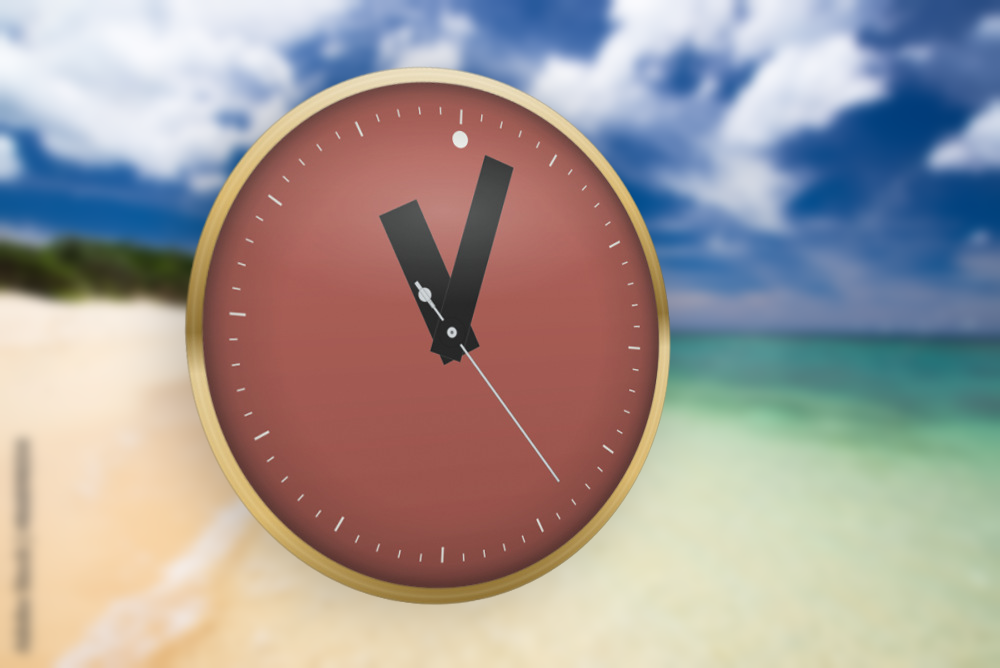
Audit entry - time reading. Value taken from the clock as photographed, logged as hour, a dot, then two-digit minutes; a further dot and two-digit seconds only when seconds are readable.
11.02.23
